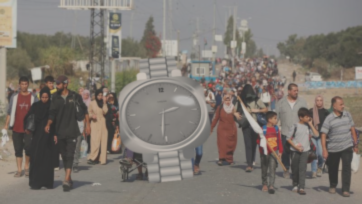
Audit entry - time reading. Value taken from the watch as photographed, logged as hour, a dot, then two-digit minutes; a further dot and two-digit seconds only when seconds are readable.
2.31
